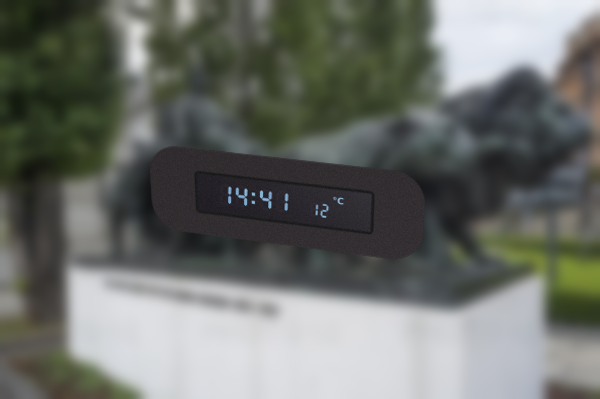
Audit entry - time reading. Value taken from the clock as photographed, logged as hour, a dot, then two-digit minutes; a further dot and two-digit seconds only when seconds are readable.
14.41
